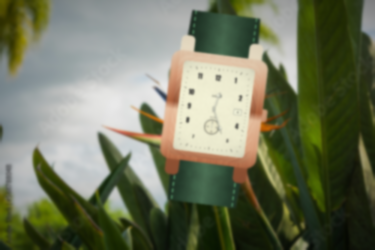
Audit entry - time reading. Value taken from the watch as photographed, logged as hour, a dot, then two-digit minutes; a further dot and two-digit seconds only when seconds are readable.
12.26
